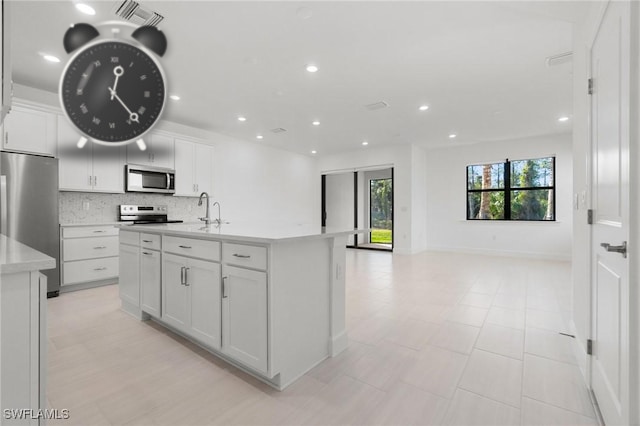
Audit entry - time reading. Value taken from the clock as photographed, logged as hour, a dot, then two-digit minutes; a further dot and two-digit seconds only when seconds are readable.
12.23
